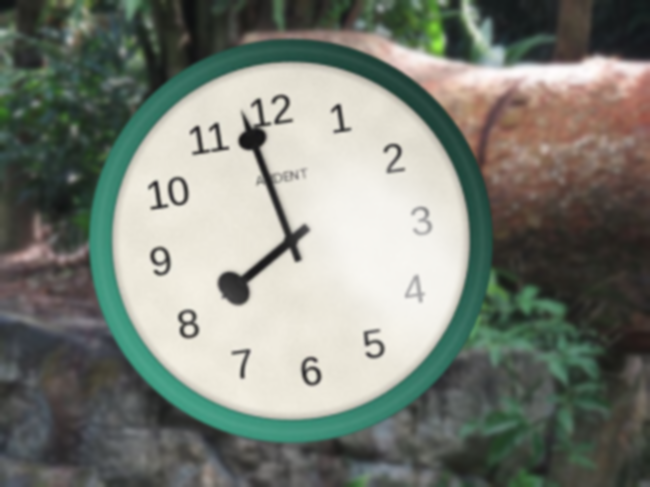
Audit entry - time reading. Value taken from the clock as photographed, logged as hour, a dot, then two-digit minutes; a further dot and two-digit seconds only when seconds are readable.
7.58
